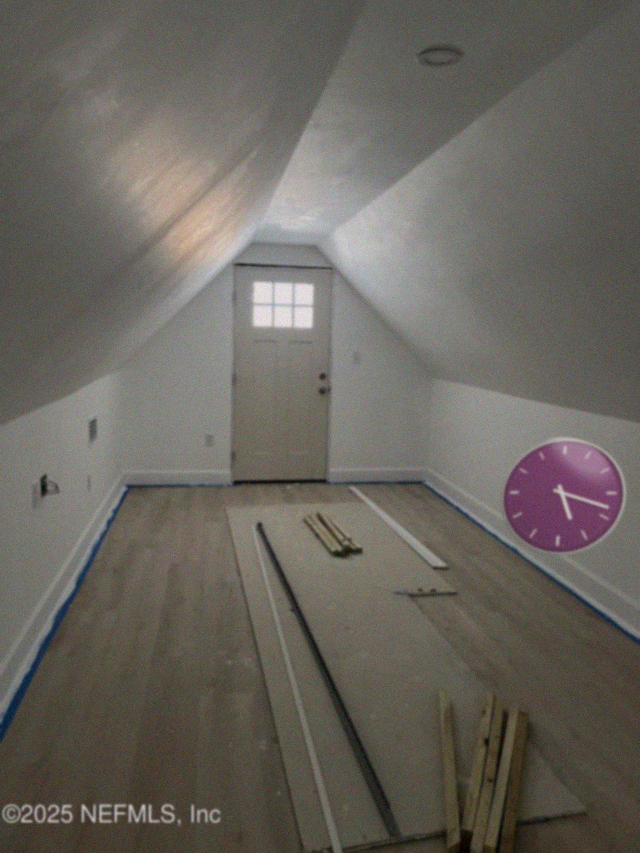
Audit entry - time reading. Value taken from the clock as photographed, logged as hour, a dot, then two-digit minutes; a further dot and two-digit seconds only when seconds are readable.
5.18
